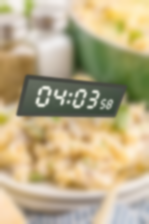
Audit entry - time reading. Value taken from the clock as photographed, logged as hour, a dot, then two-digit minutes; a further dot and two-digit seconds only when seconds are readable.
4.03
